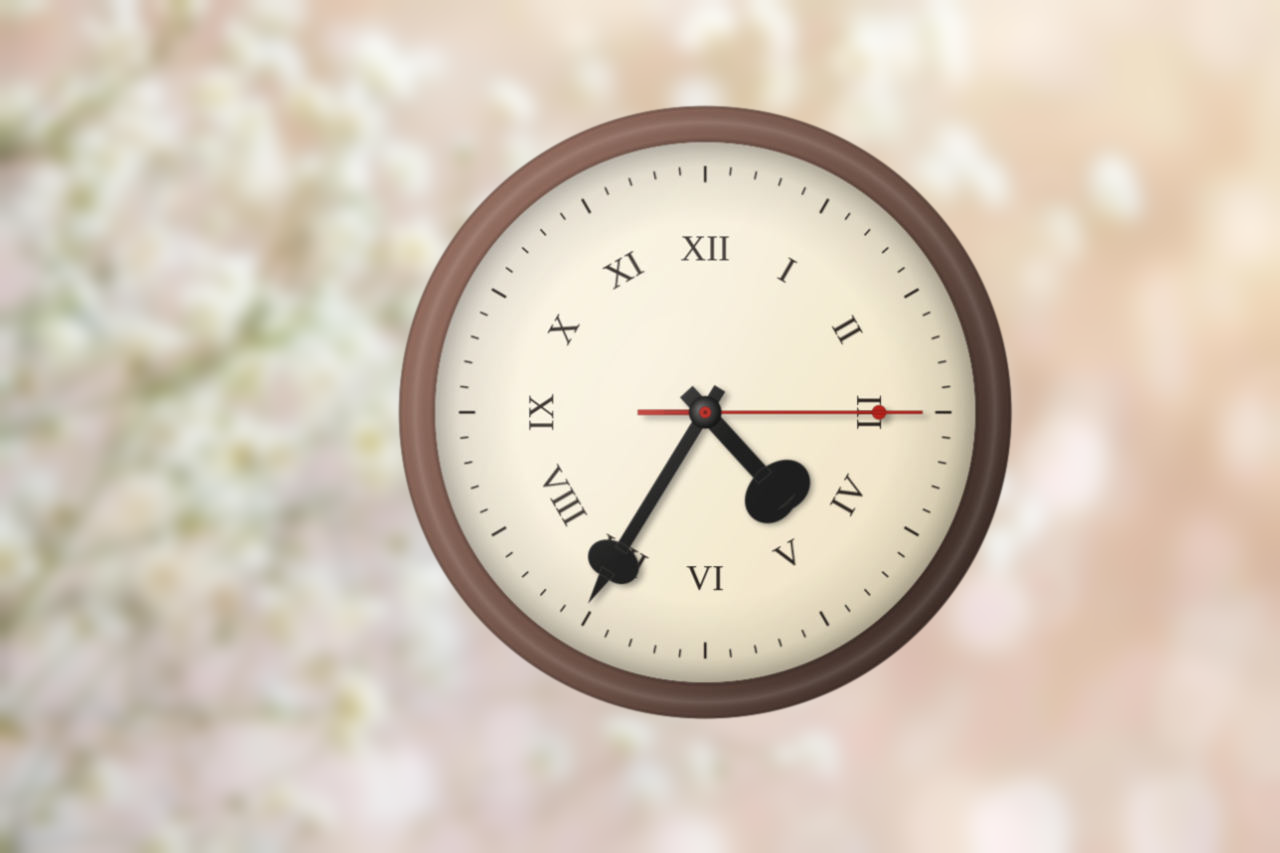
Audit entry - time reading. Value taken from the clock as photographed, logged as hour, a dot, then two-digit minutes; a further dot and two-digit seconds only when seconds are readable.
4.35.15
